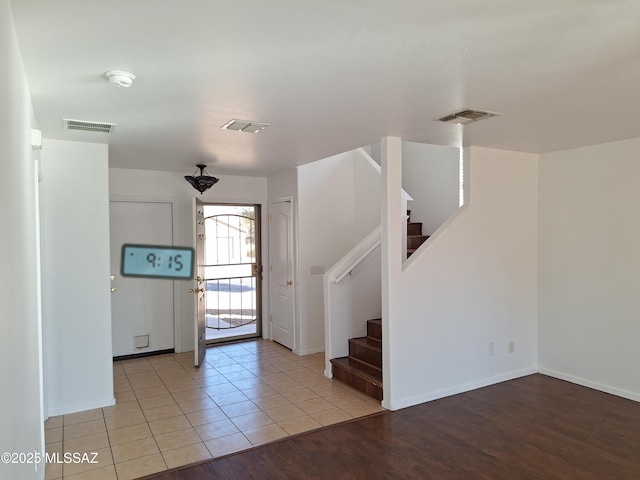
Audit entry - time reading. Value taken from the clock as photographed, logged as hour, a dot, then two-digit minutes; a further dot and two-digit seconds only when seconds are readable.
9.15
